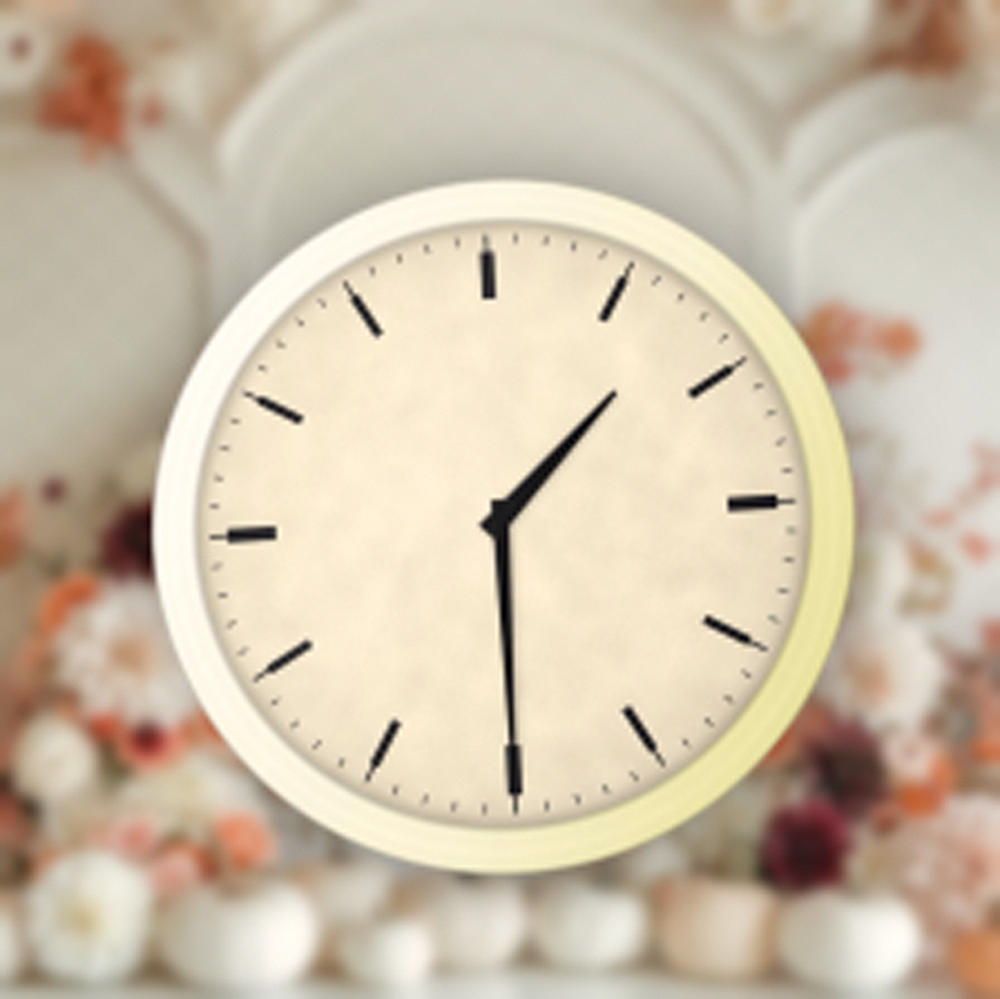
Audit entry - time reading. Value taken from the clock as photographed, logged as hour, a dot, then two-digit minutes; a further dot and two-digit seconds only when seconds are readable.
1.30
